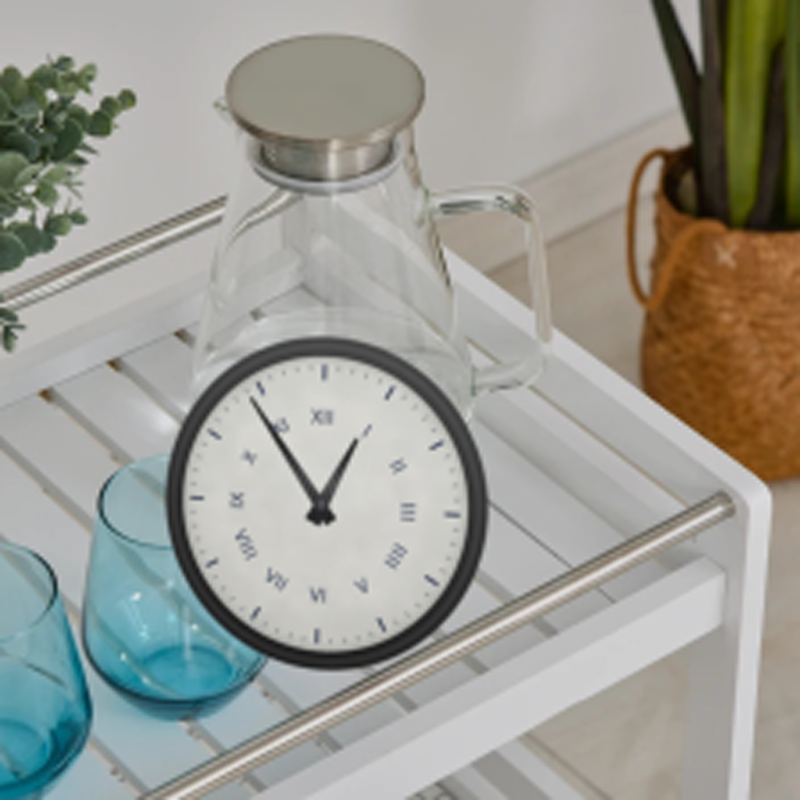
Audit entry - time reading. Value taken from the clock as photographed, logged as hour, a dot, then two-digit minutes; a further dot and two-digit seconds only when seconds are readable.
12.54
